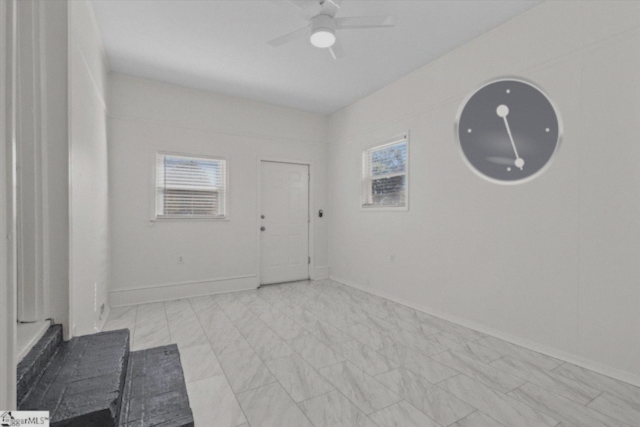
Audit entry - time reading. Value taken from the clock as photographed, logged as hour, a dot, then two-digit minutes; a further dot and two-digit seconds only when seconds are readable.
11.27
